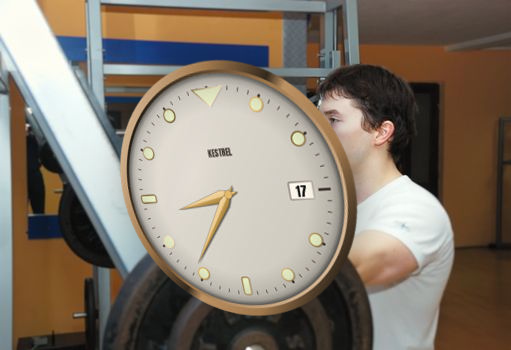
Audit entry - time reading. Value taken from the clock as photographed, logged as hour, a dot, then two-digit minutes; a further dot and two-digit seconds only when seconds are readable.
8.36
